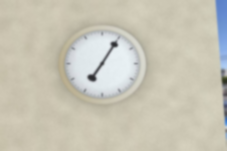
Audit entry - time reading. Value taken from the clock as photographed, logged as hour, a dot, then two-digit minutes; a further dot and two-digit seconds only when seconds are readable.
7.05
